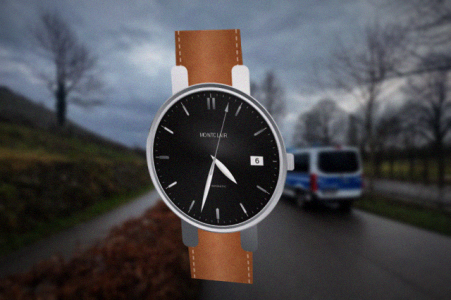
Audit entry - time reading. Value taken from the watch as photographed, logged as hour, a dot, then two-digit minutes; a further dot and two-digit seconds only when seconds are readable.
4.33.03
